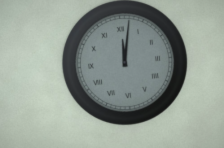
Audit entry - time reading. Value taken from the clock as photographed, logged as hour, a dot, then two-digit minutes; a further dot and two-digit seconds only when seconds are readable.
12.02
